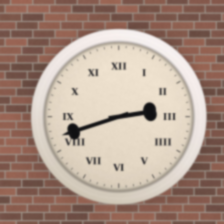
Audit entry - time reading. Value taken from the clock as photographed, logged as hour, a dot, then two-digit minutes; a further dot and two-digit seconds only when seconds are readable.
2.42
